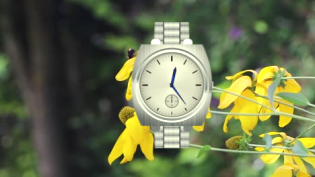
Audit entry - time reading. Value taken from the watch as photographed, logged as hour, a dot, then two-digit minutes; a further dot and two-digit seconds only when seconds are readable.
12.24
